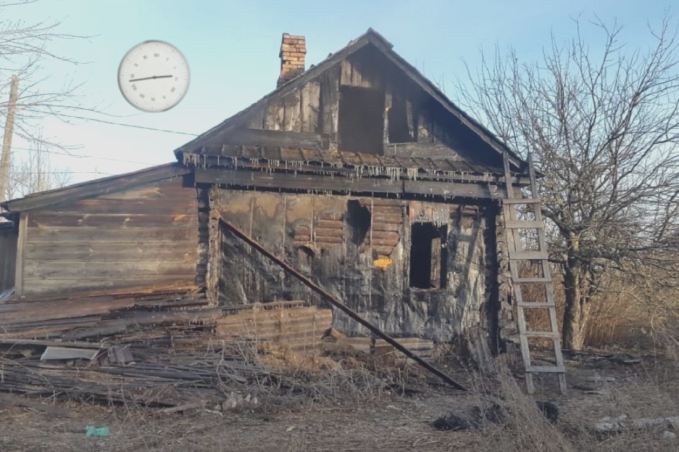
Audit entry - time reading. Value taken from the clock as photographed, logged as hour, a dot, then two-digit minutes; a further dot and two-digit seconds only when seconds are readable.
2.43
